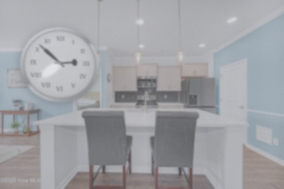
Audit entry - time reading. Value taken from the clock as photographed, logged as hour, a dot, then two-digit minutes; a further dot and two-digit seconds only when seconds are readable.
2.52
